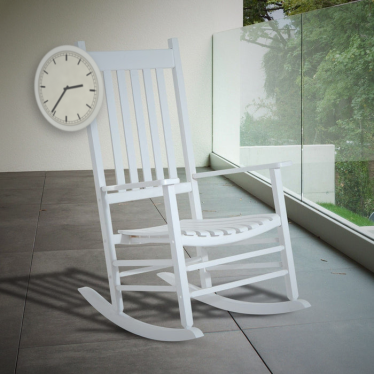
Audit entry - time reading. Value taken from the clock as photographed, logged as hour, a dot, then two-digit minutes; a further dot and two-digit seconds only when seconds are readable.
2.36
